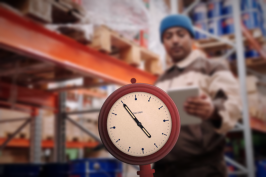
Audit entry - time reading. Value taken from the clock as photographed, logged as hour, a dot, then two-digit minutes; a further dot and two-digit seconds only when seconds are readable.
4.55
